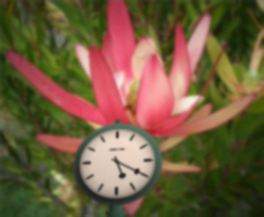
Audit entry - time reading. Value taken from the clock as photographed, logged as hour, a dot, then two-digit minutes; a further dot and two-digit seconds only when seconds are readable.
5.20
